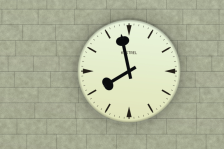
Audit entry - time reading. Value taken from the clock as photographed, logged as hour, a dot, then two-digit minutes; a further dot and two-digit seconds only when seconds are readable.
7.58
